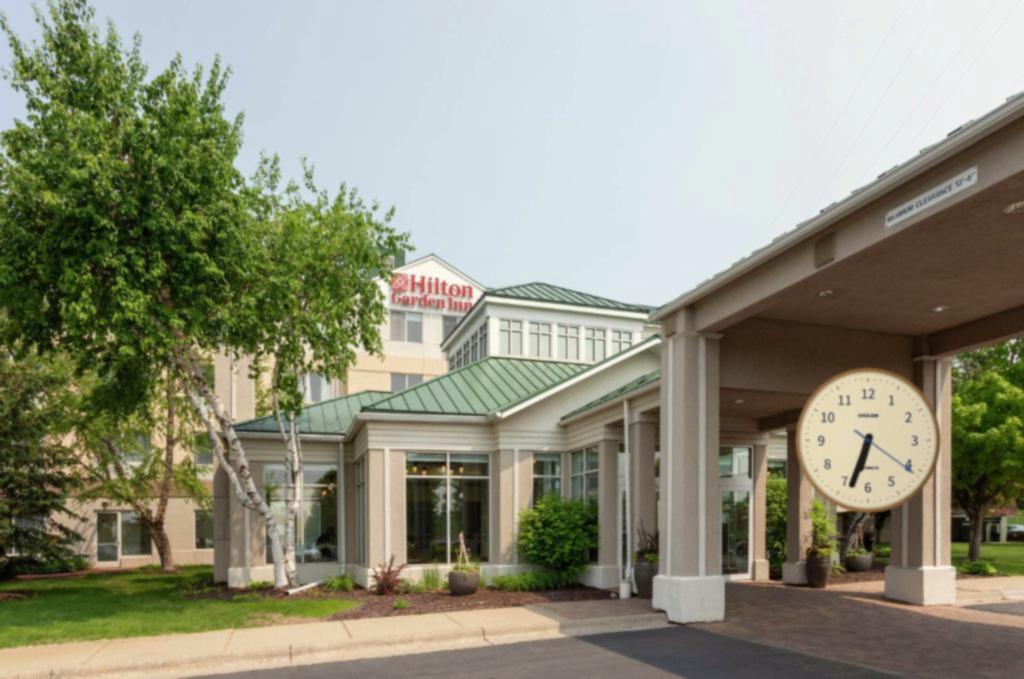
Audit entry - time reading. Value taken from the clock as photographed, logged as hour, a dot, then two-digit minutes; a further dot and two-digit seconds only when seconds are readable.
6.33.21
